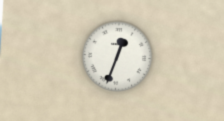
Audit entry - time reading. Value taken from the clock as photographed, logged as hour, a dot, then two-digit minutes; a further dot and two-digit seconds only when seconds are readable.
12.33
